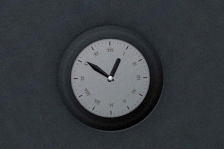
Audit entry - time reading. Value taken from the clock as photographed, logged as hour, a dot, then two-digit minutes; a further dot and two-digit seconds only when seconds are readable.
12.51
